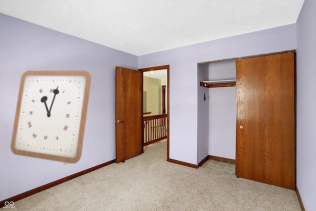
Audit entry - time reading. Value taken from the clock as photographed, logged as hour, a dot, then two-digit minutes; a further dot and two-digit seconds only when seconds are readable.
11.02
